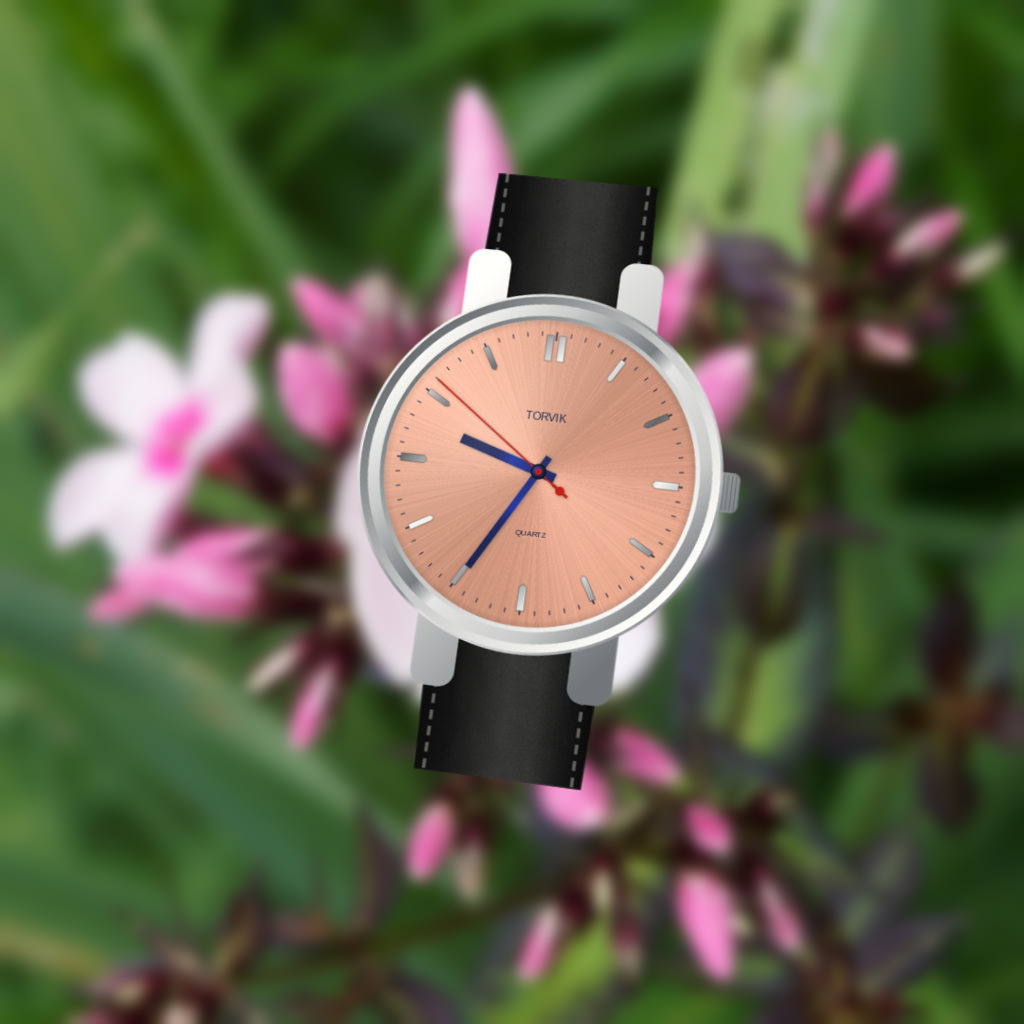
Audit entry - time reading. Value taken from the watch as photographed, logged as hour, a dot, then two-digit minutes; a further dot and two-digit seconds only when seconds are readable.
9.34.51
